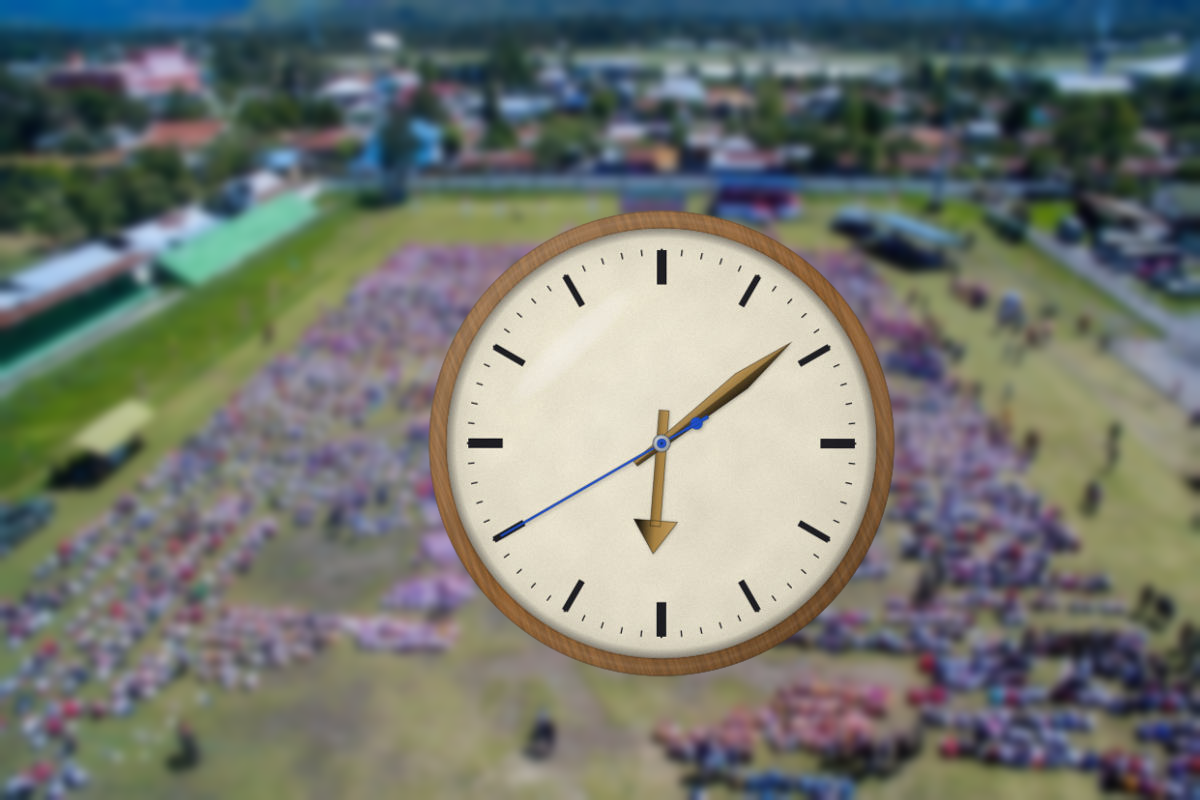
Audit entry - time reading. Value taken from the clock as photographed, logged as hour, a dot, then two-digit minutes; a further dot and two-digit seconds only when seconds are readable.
6.08.40
